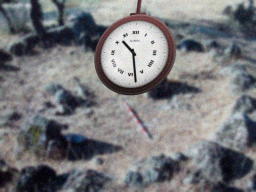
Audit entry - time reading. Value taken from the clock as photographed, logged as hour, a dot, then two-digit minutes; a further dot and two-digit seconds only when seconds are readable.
10.28
